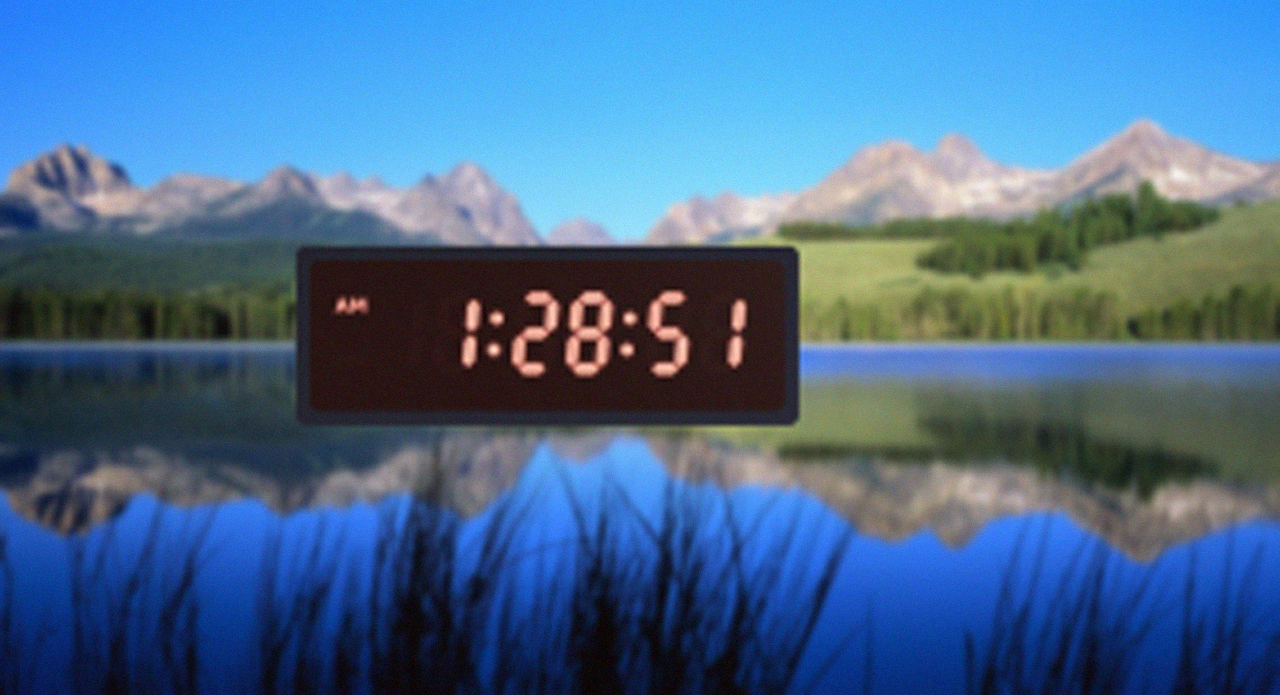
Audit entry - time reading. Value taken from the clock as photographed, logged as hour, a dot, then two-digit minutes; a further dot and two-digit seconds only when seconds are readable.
1.28.51
